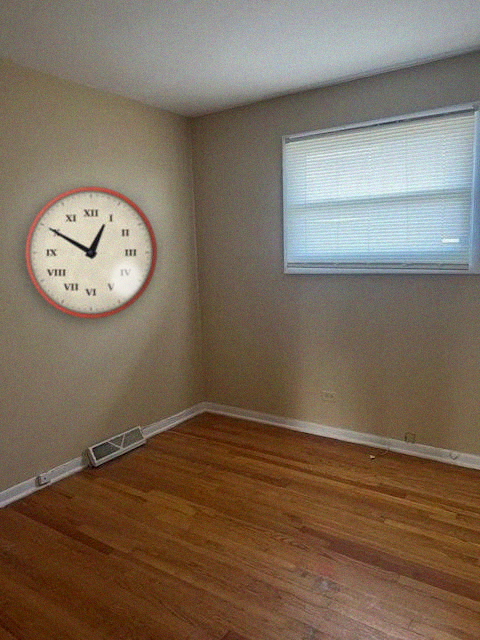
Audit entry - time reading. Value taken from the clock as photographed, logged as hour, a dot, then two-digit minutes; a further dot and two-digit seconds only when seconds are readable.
12.50
